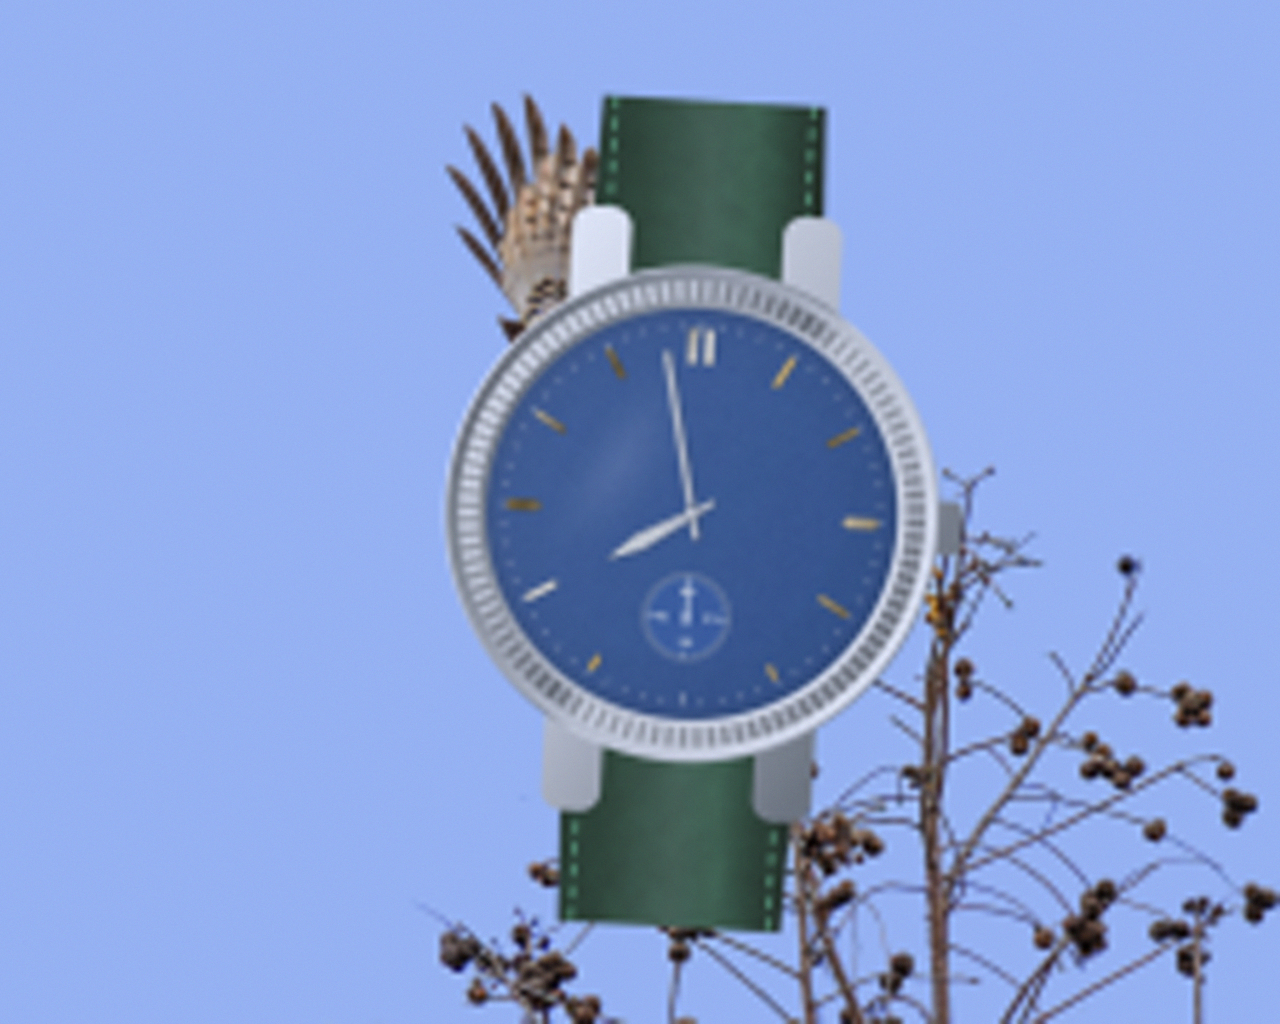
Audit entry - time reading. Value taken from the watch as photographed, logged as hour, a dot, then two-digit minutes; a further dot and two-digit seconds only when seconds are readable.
7.58
